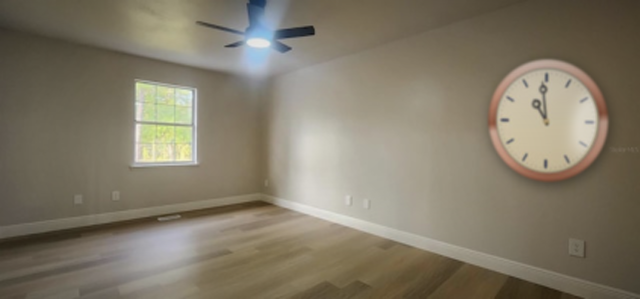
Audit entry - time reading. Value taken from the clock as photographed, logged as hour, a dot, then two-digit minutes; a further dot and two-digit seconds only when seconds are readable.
10.59
